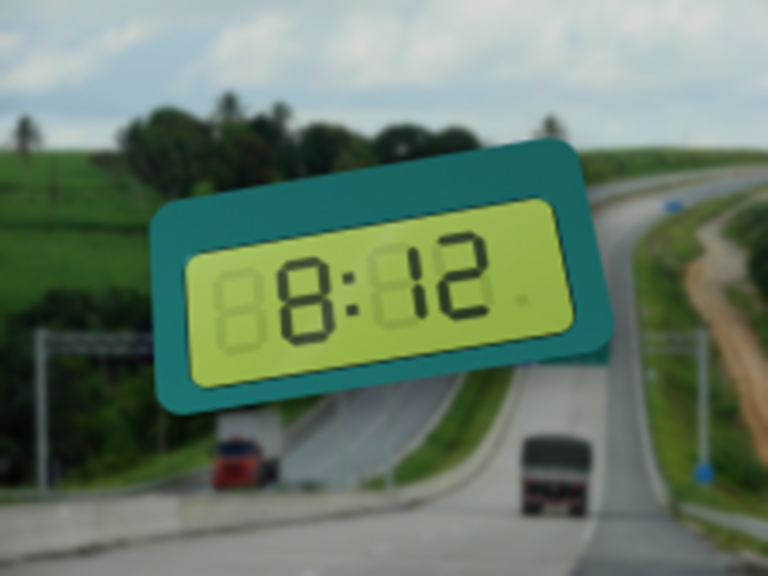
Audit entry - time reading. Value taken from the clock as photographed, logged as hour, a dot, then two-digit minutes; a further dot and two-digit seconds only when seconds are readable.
8.12
